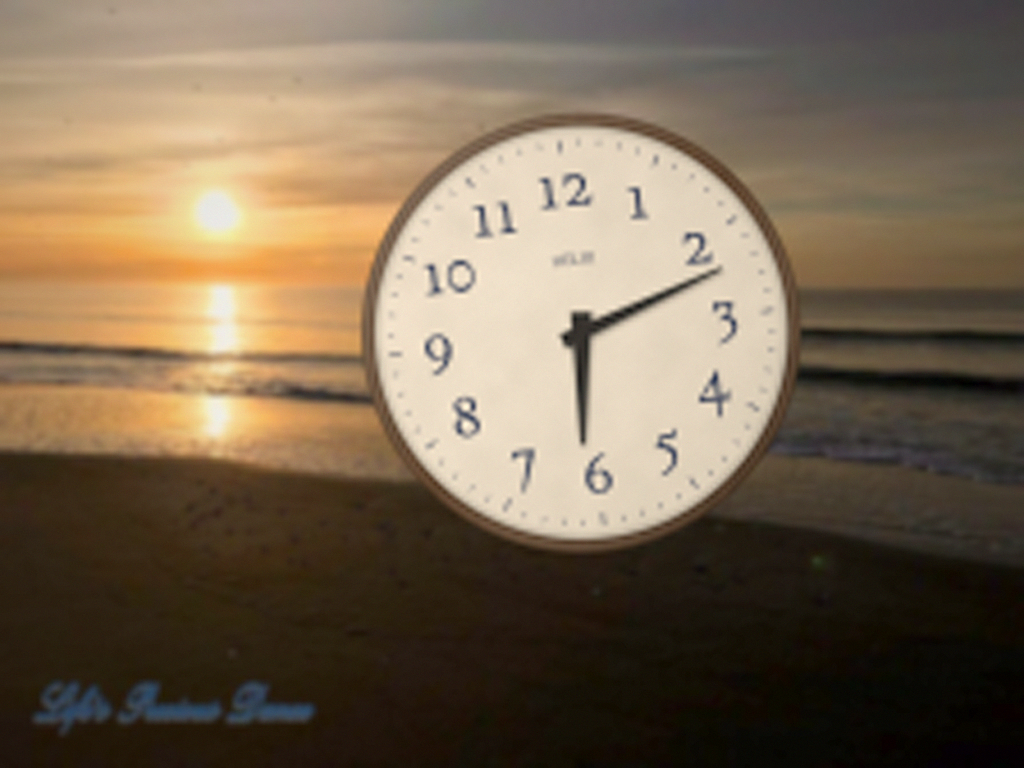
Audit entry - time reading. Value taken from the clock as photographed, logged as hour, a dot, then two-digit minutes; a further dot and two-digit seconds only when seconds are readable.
6.12
